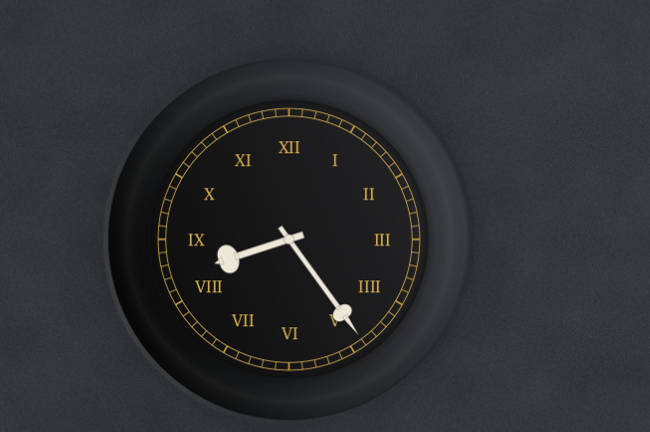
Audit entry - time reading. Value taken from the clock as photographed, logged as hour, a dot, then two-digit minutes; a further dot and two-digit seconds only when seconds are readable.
8.24
